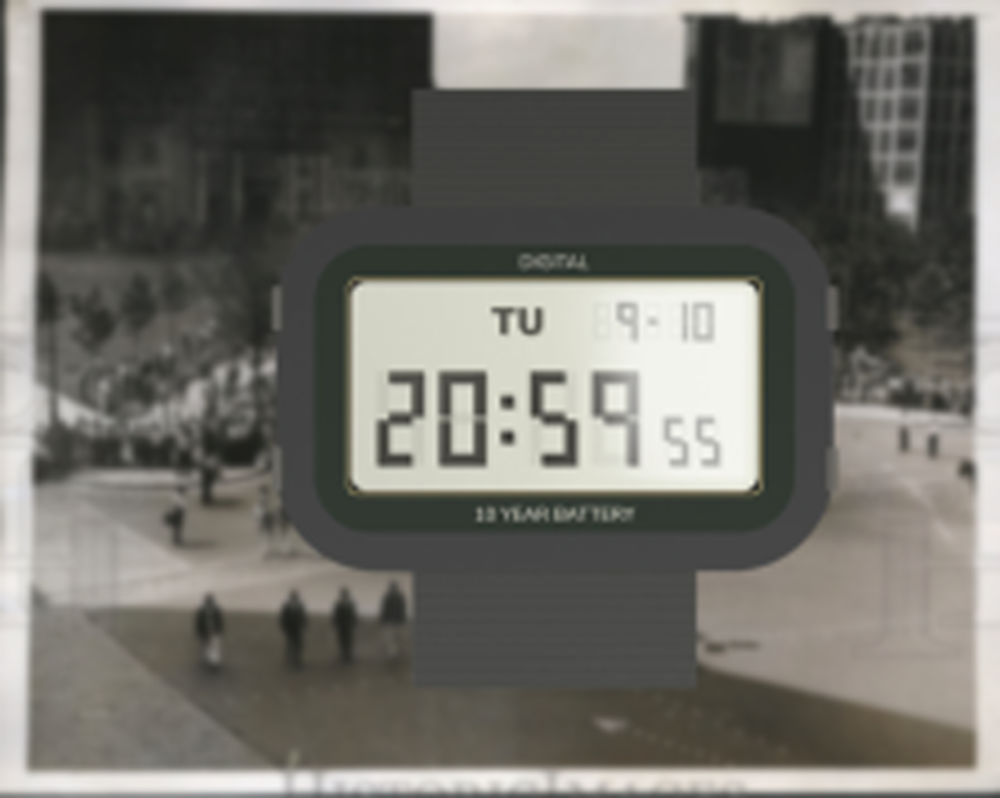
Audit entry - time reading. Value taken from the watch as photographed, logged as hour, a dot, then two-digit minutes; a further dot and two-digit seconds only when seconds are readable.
20.59.55
